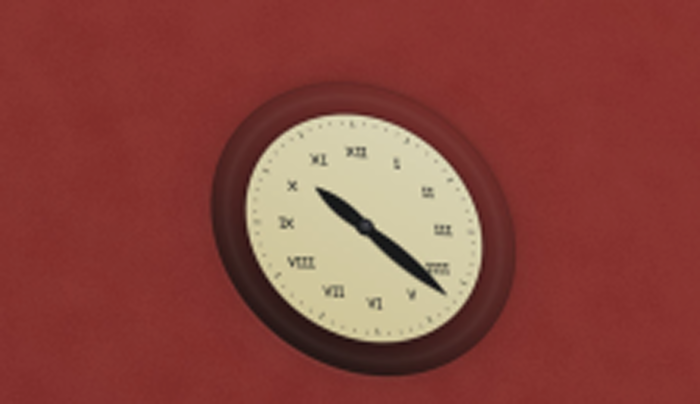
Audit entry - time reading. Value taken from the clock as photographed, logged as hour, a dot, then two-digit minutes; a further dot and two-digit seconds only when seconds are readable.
10.22
